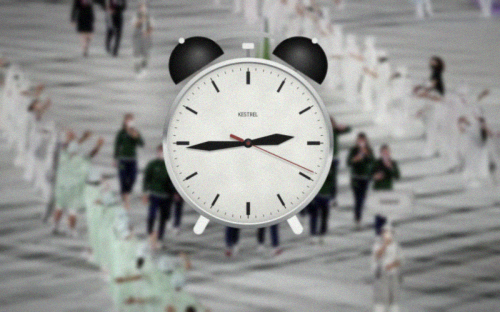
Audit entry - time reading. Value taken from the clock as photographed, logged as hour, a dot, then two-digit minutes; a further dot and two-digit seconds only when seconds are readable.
2.44.19
